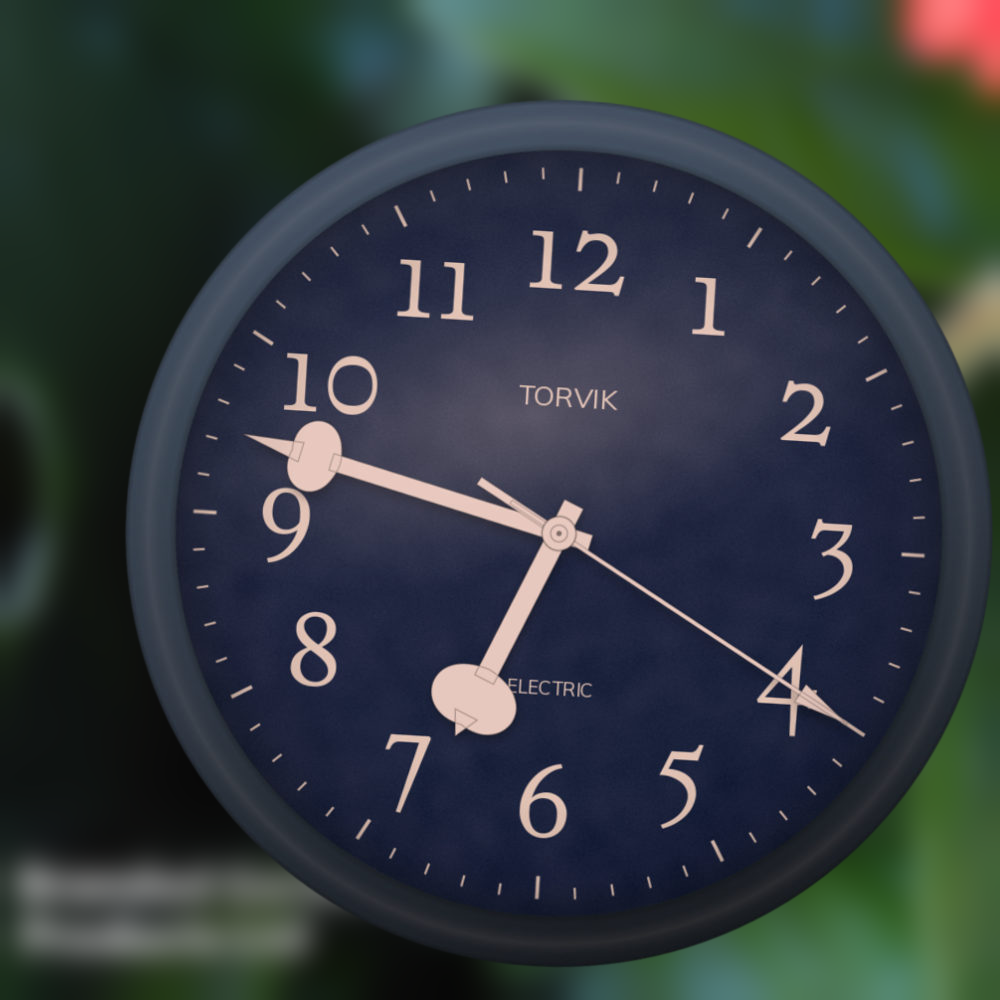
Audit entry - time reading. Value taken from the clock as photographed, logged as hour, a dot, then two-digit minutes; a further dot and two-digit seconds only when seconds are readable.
6.47.20
